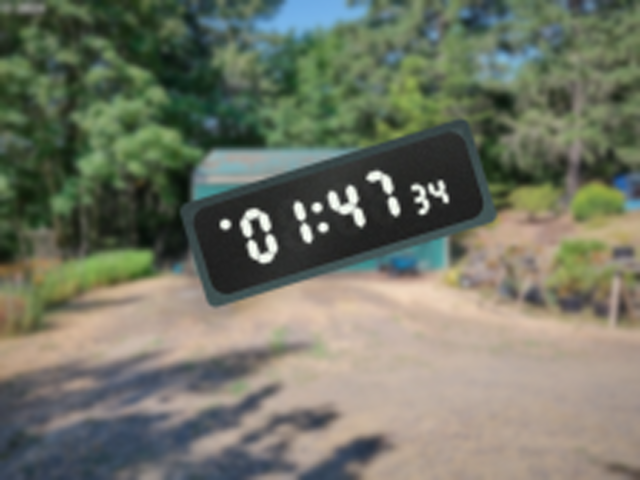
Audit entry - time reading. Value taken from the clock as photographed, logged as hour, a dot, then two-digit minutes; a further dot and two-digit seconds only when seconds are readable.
1.47.34
